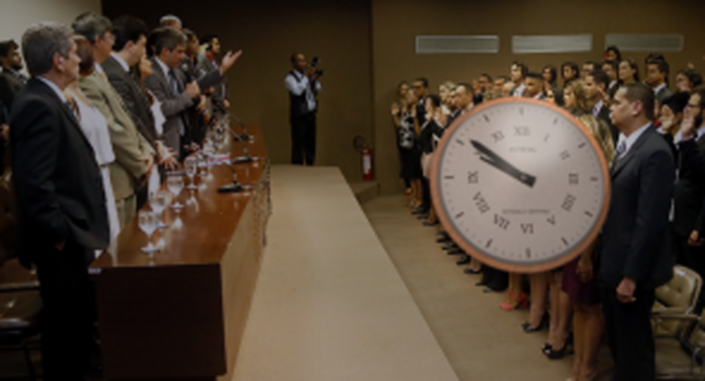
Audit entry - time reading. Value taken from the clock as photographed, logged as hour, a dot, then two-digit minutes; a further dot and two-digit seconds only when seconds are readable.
9.51
